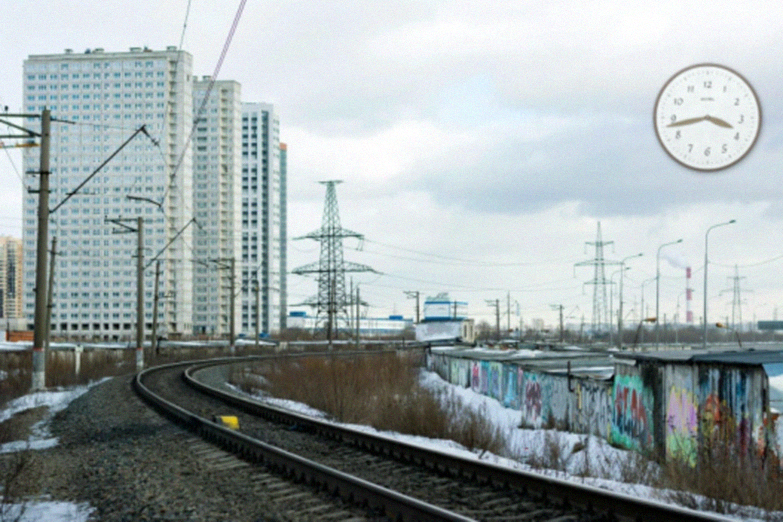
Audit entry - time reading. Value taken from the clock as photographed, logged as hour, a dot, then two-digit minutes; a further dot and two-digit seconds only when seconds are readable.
3.43
